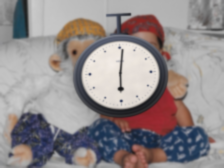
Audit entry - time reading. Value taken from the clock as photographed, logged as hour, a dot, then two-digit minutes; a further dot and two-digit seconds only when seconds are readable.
6.01
